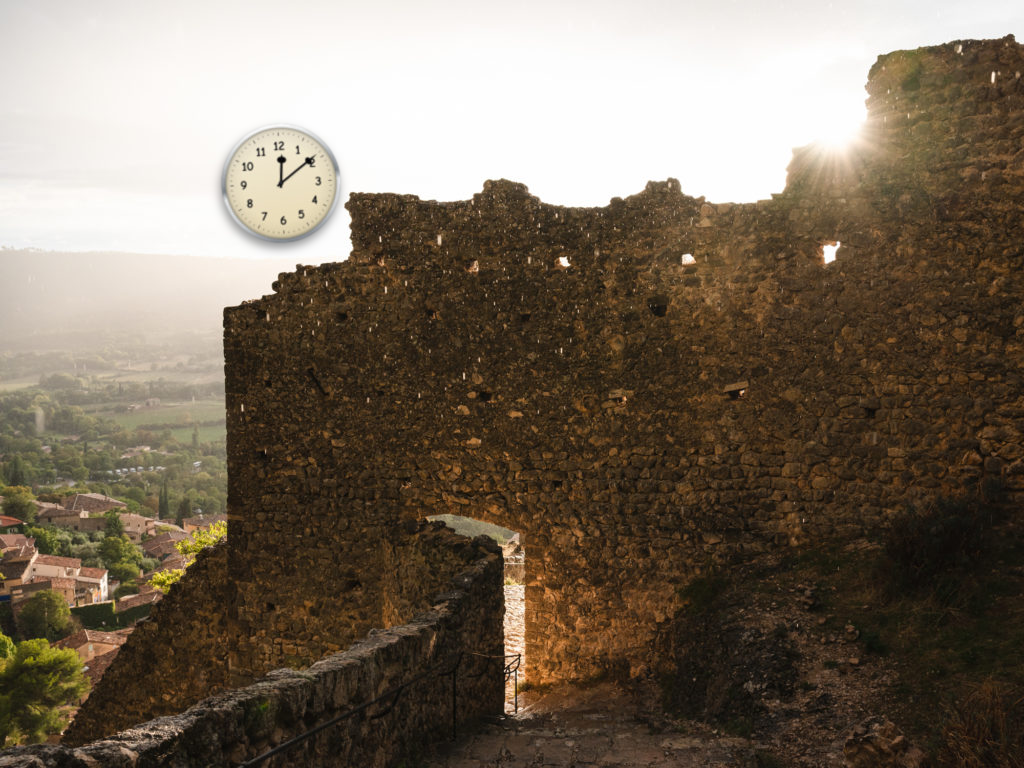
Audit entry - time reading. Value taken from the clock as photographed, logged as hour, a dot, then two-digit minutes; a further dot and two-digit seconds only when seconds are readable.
12.09
